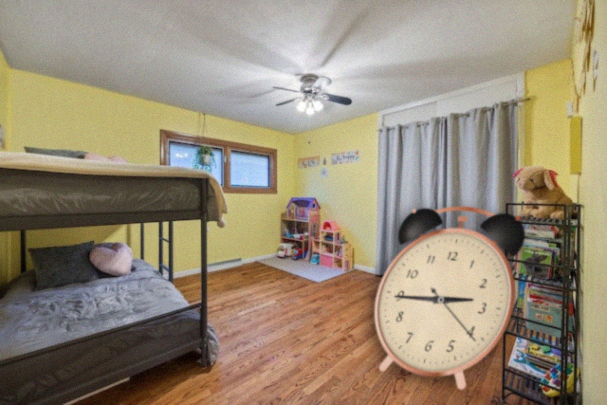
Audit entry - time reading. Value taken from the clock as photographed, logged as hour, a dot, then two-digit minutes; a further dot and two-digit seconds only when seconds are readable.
2.44.21
